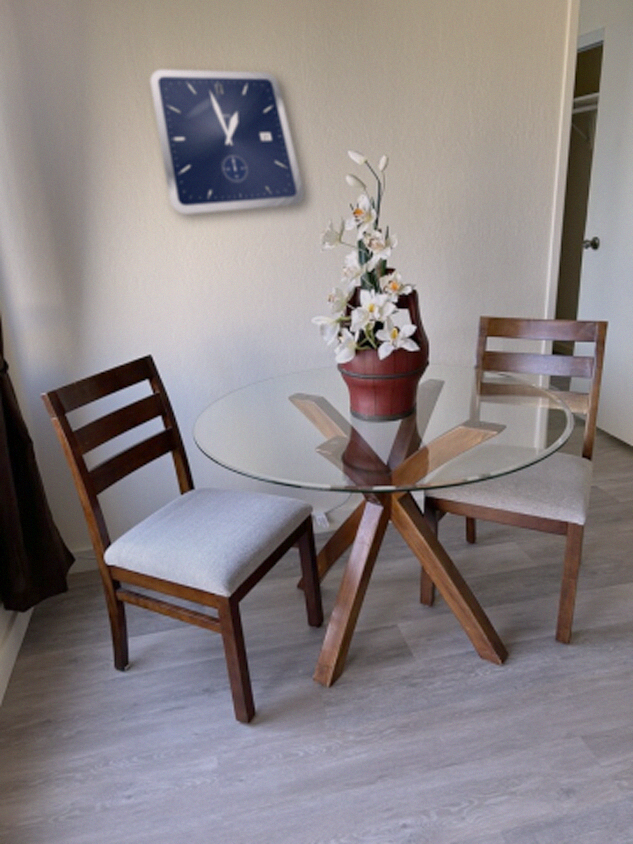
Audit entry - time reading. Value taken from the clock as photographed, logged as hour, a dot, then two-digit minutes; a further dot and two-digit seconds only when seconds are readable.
12.58
